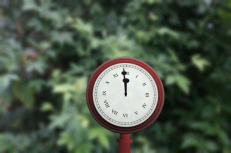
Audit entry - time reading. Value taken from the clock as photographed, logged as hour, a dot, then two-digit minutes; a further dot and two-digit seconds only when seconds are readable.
11.59
